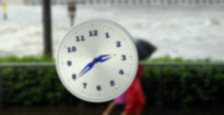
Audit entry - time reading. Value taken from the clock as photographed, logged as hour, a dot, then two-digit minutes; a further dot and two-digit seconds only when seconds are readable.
2.39
